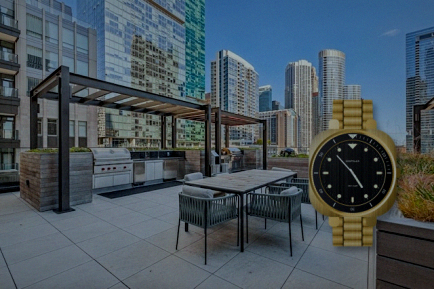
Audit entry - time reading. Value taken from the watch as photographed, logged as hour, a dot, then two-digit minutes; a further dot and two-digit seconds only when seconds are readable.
4.53
